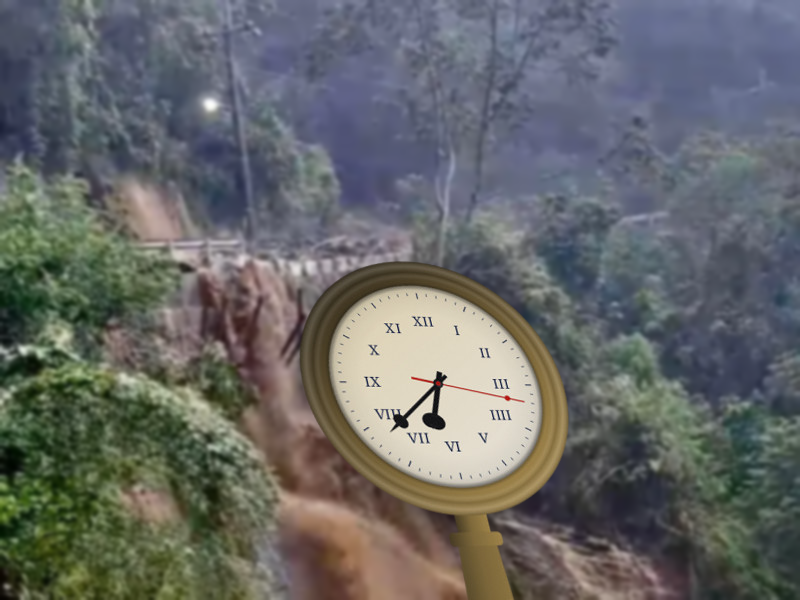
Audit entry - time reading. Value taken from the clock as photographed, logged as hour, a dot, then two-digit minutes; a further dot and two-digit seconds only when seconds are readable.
6.38.17
